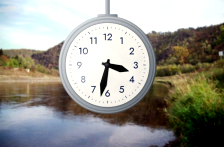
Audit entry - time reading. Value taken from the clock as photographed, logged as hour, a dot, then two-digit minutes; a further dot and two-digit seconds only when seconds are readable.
3.32
